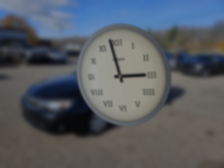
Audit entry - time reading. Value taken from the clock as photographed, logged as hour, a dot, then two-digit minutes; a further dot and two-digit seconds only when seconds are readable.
2.58
